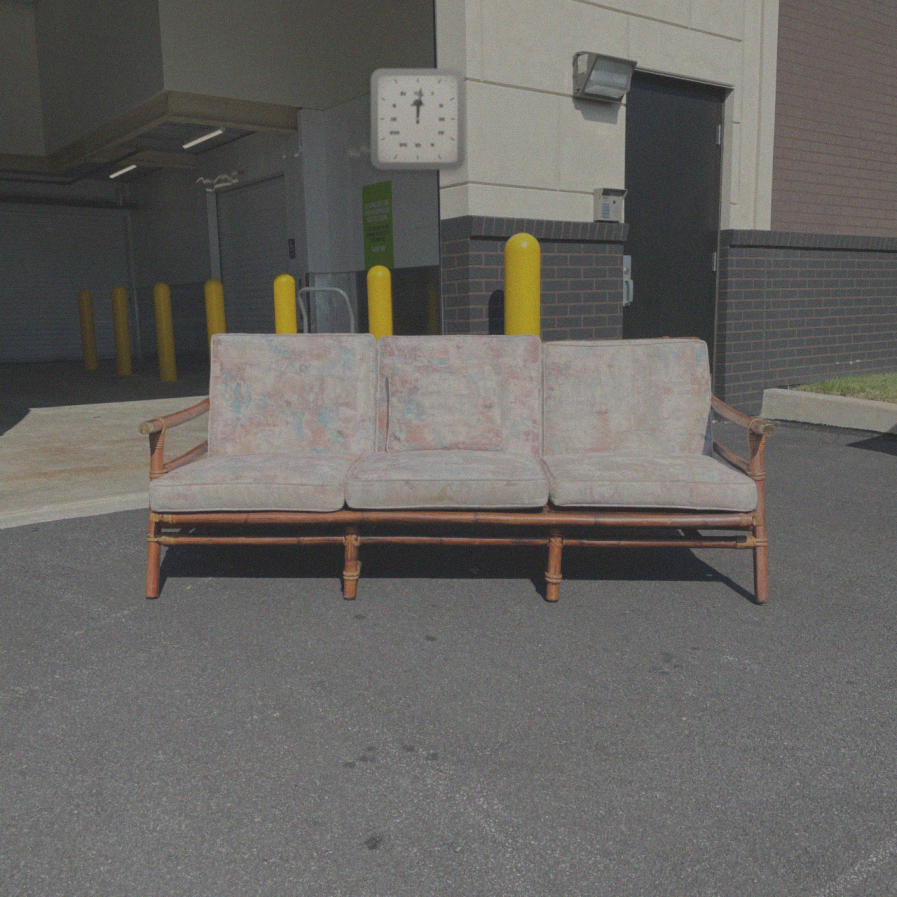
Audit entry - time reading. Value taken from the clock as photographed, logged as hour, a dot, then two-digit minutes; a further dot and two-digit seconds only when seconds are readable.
12.01
